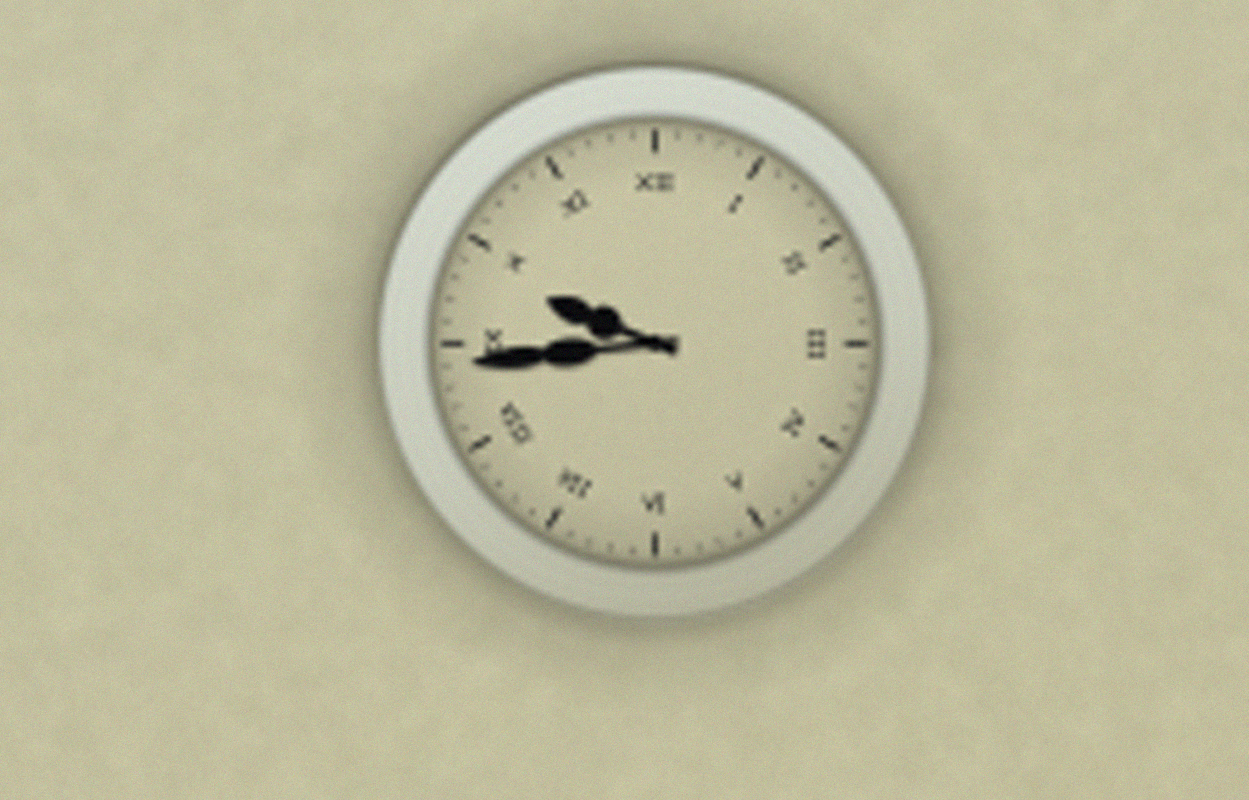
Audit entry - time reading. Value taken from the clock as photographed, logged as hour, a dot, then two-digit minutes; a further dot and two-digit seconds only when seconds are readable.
9.44
